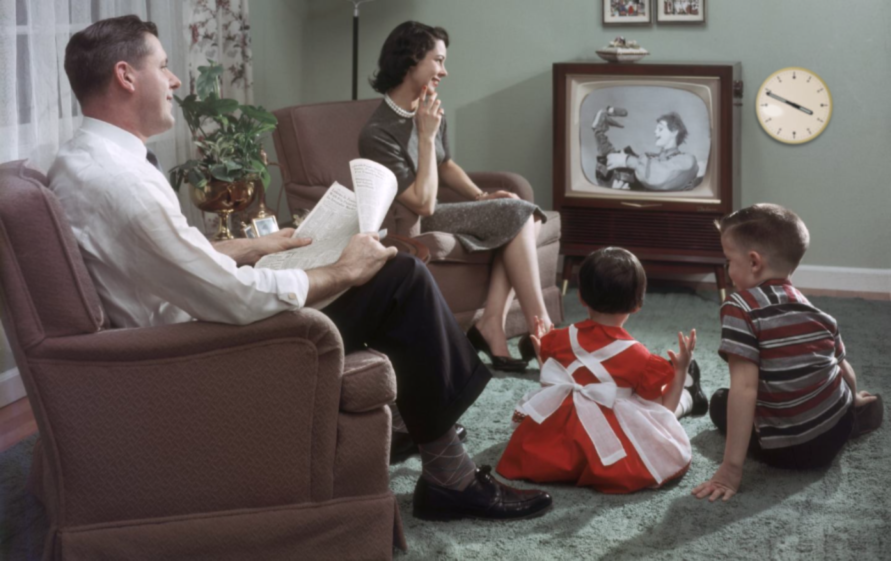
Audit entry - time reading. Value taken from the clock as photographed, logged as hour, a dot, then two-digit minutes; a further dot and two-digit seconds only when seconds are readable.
3.49
